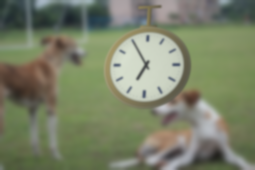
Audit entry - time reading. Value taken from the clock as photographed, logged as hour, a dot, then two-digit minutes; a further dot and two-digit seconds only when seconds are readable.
6.55
